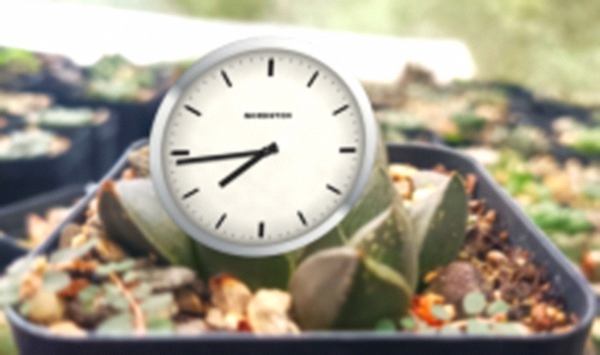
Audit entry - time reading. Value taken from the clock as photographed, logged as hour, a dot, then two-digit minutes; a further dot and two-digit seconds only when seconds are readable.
7.44
